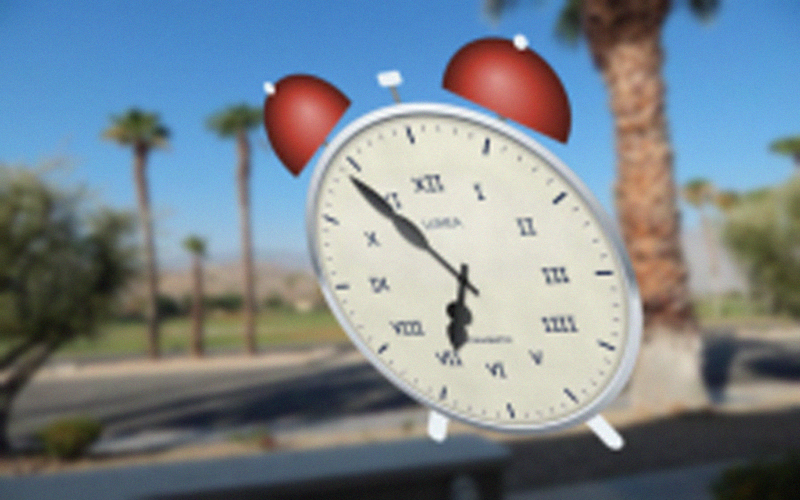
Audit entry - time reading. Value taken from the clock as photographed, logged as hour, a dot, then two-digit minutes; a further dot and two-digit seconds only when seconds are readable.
6.54
